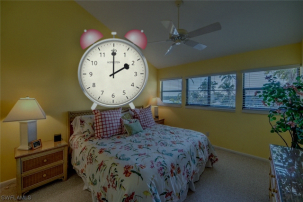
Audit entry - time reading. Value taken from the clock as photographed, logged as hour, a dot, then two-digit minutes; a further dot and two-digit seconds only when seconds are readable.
2.00
